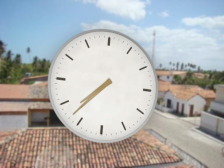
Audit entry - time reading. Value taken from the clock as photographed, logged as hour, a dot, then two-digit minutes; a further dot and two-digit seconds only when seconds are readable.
7.37
